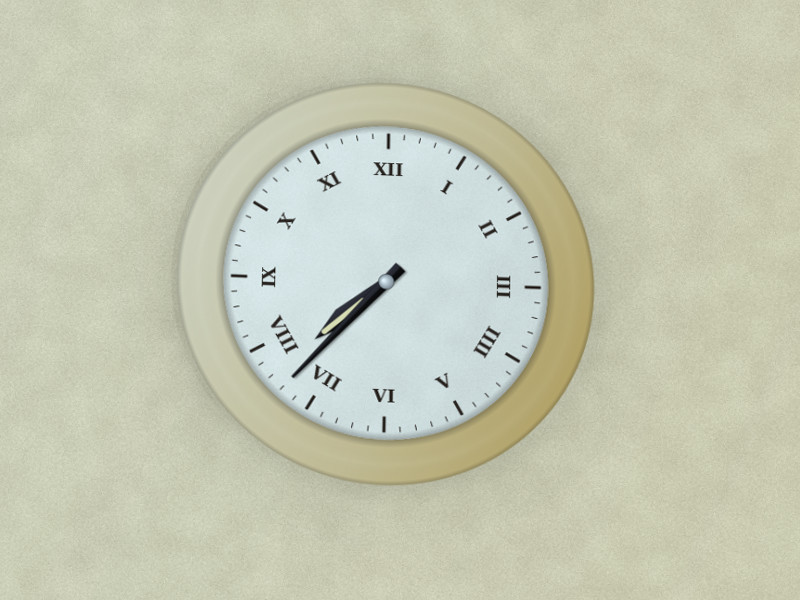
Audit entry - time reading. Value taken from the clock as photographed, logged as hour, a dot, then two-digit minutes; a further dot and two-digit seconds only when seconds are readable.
7.37
